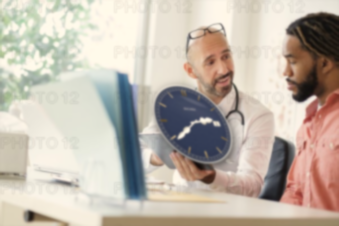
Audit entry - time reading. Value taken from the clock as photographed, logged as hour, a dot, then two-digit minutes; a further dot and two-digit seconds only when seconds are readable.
2.39
